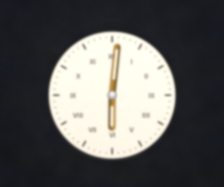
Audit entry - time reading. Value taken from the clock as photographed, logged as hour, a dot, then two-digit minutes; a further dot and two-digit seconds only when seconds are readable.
6.01
